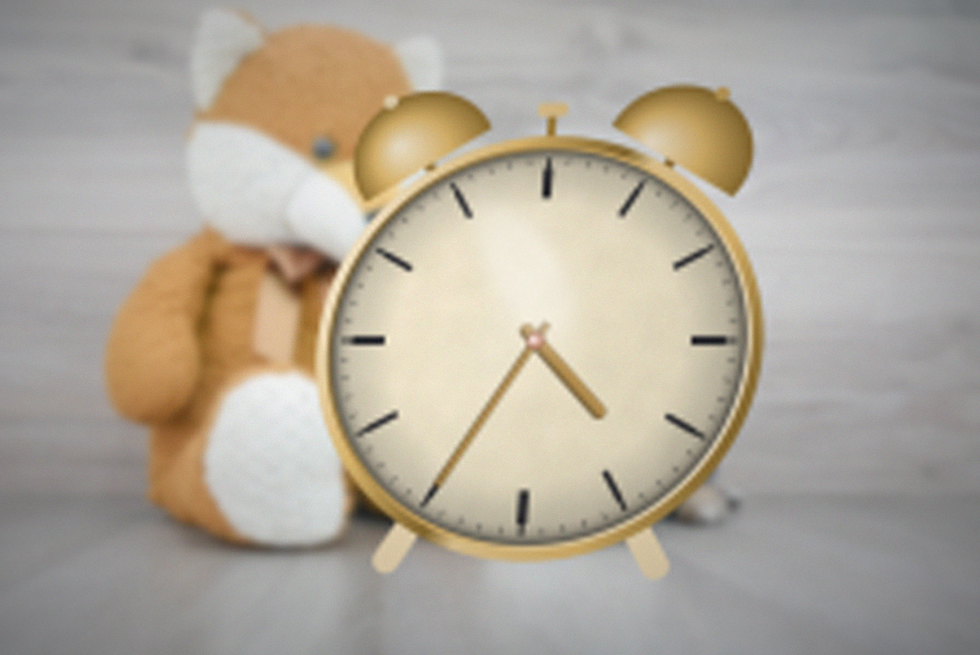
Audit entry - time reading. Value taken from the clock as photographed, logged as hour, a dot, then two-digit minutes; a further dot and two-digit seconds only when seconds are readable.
4.35
